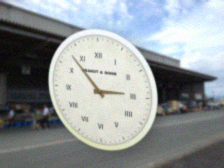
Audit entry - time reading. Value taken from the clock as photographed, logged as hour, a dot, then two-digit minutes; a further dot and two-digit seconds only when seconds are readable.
2.53
